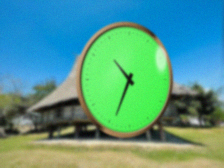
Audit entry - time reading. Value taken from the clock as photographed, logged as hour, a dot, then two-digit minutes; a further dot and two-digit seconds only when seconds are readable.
10.34
